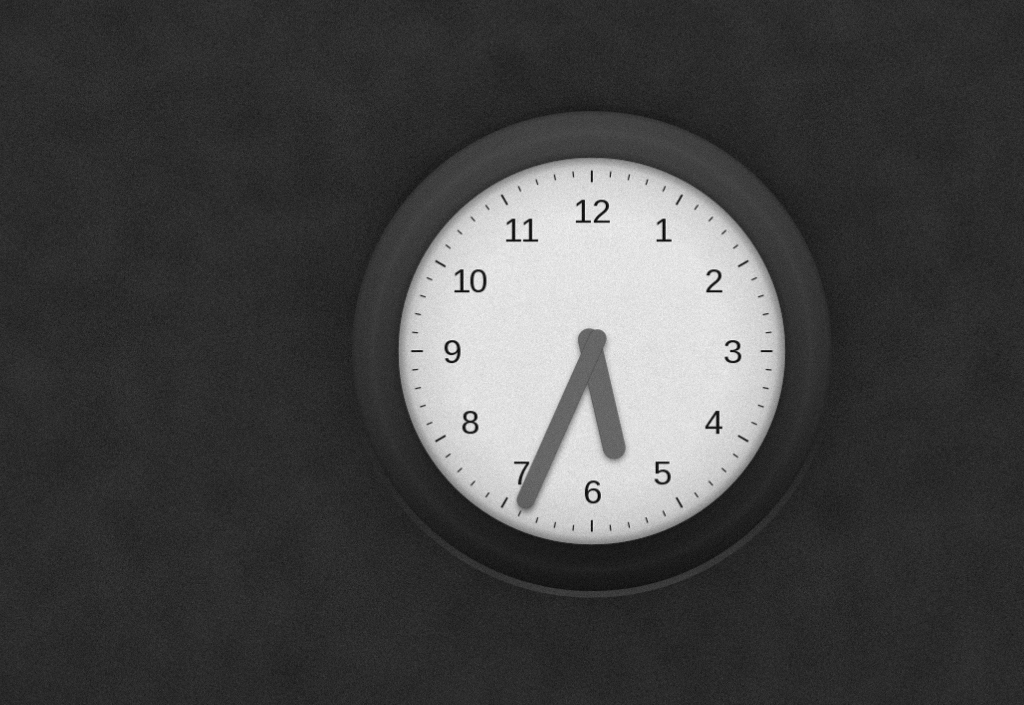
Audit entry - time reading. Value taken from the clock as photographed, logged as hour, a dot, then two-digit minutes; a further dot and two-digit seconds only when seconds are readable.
5.34
